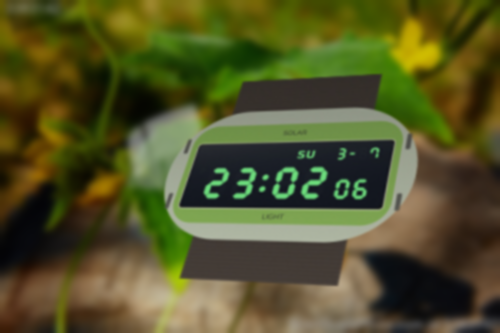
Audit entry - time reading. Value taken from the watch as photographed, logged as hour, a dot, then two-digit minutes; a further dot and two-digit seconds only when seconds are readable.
23.02.06
